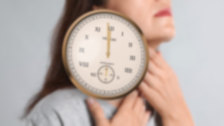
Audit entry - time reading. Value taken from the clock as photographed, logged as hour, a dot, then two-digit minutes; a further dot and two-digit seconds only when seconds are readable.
11.59
